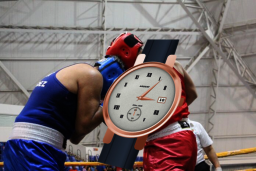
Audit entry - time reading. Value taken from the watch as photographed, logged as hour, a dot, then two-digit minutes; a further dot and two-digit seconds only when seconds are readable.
3.06
